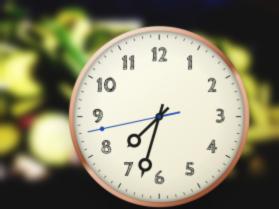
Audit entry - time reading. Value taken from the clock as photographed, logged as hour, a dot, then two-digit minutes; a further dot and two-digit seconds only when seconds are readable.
7.32.43
